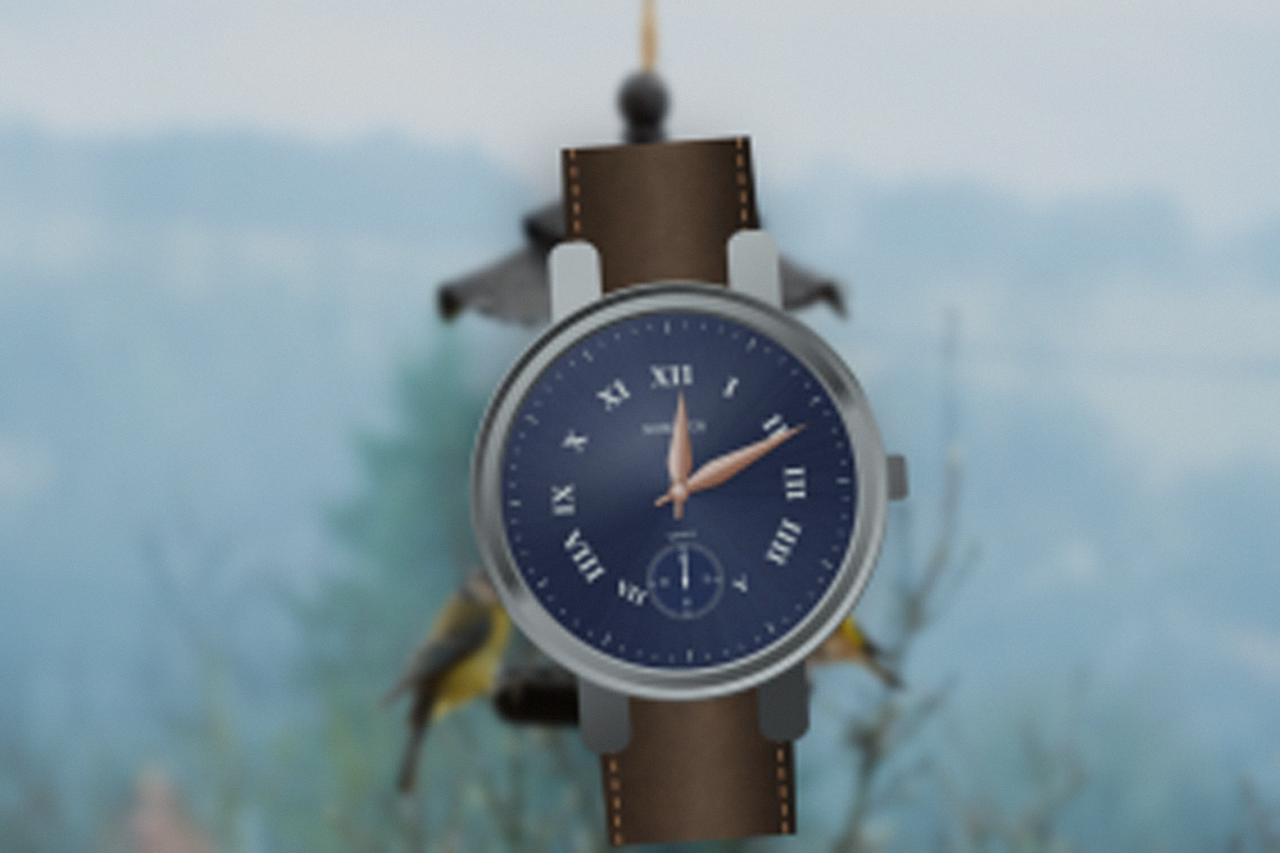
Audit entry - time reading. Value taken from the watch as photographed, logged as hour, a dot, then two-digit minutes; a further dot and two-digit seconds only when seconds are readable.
12.11
